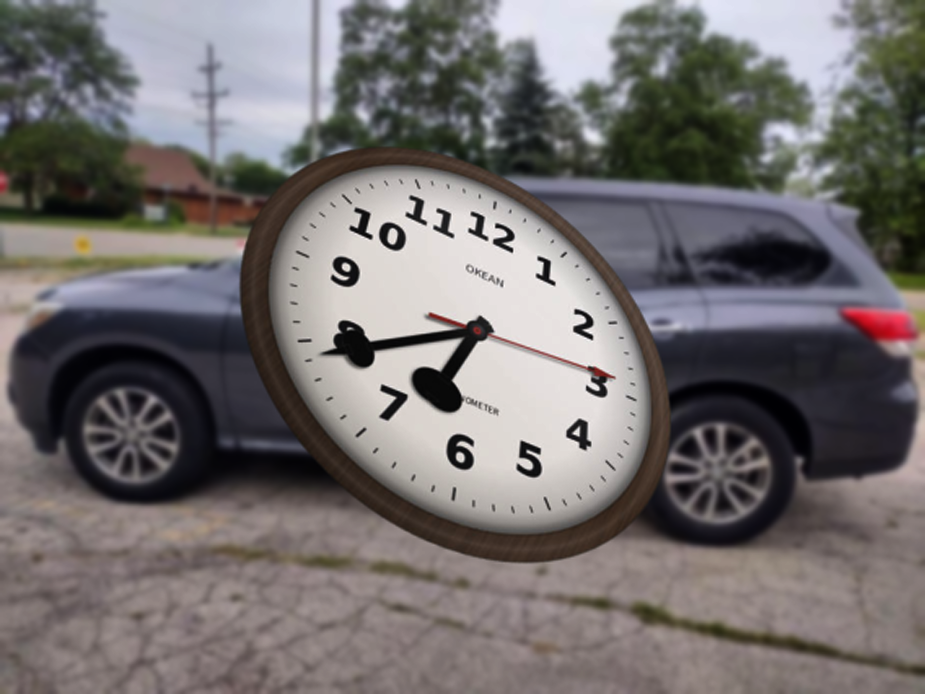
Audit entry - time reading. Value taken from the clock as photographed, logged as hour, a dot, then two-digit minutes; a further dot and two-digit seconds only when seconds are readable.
6.39.14
